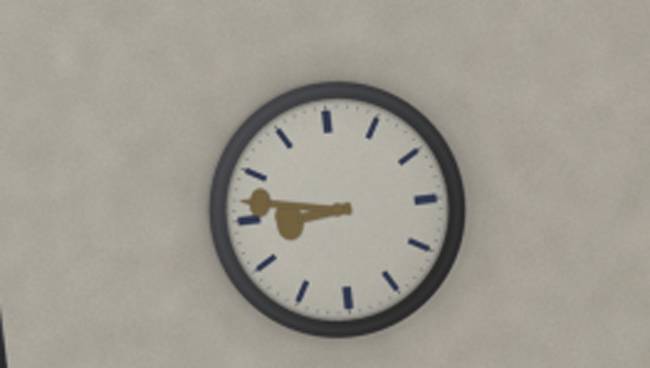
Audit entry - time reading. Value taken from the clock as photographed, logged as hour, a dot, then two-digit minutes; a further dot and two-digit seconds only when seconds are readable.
8.47
